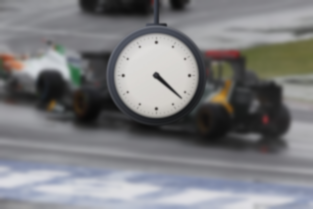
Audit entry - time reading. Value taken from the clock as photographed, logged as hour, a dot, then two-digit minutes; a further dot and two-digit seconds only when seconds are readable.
4.22
